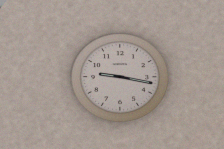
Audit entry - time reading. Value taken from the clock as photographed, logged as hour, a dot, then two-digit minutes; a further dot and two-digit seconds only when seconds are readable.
9.17
